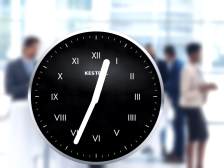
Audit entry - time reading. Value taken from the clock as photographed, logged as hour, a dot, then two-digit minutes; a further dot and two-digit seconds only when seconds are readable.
12.34
